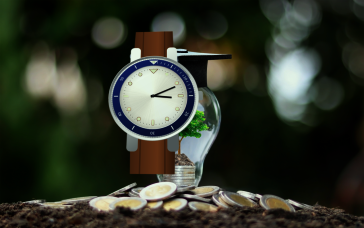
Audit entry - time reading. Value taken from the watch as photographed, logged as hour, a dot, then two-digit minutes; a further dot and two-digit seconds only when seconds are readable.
3.11
